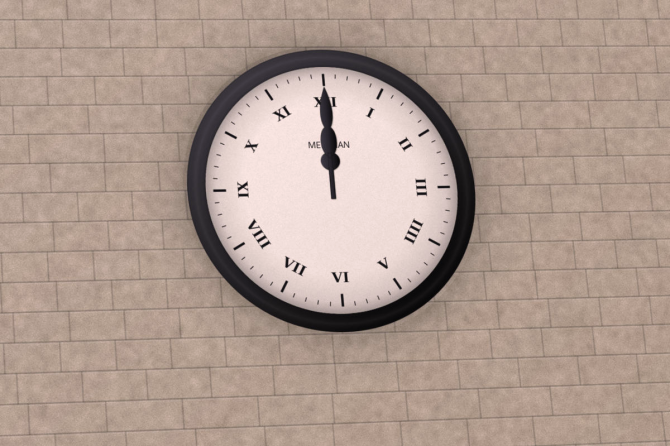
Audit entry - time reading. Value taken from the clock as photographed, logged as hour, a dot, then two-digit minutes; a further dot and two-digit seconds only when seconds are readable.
12.00
